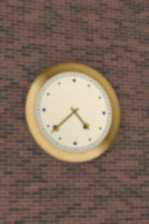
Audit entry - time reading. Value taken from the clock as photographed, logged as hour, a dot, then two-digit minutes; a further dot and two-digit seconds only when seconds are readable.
4.38
